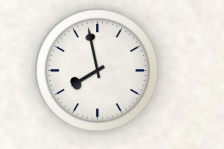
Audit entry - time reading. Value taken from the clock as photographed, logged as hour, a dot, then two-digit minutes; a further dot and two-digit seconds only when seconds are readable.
7.58
